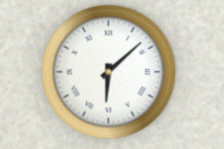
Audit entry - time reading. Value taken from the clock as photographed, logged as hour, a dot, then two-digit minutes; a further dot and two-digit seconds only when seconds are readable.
6.08
